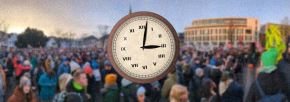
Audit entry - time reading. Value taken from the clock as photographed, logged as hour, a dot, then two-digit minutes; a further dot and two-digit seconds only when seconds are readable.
3.02
